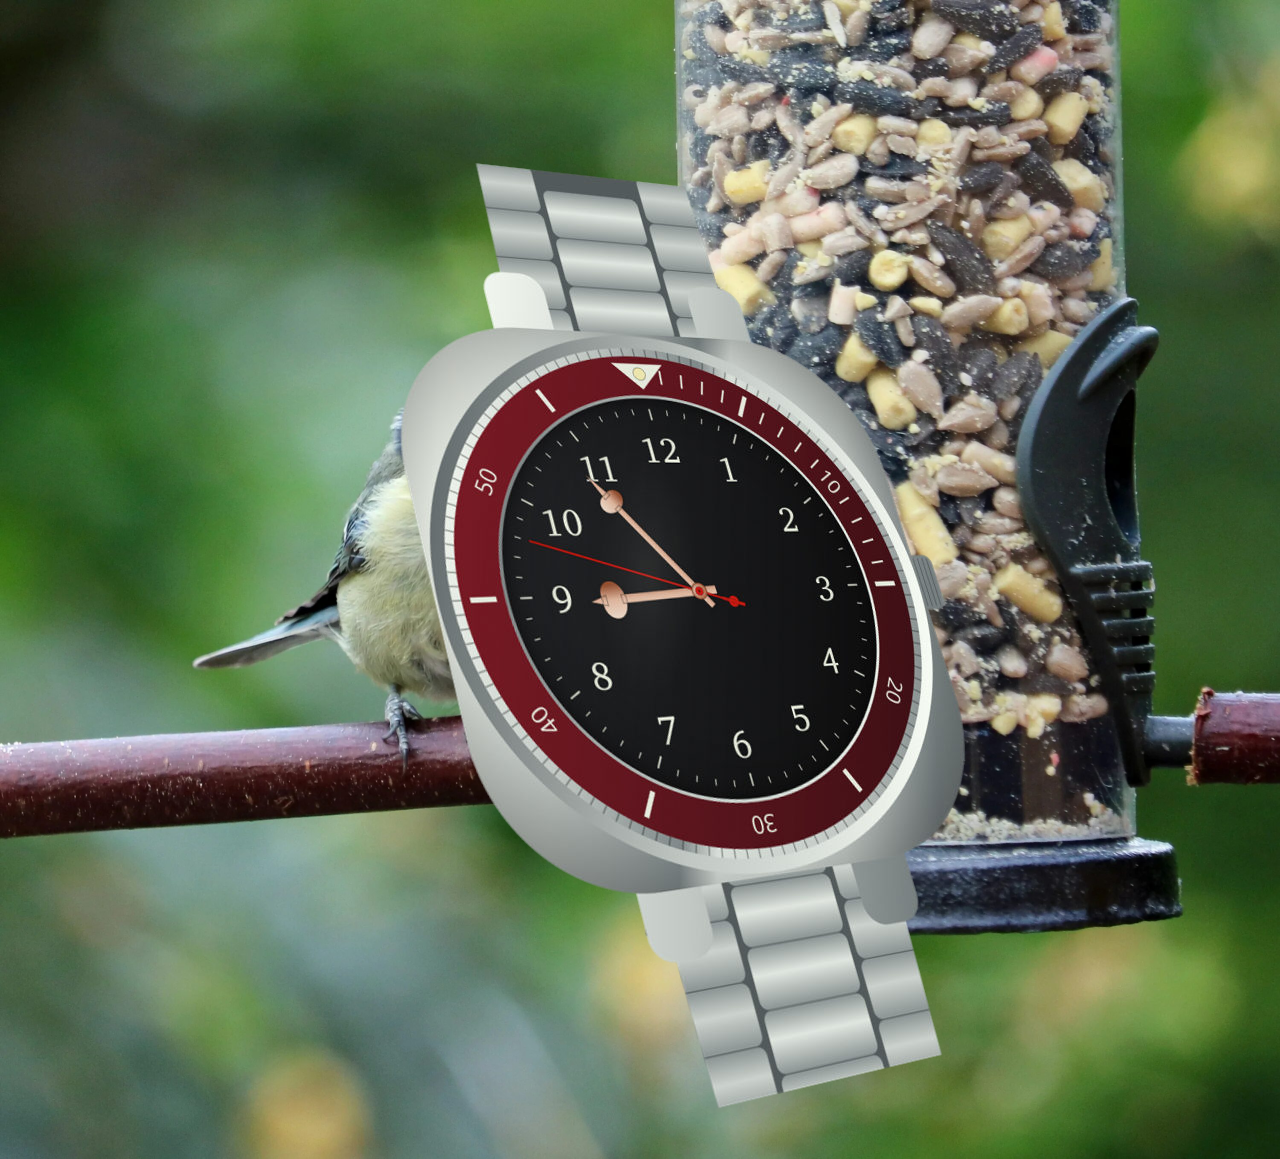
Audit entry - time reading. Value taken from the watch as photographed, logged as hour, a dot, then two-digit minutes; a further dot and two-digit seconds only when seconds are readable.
8.53.48
